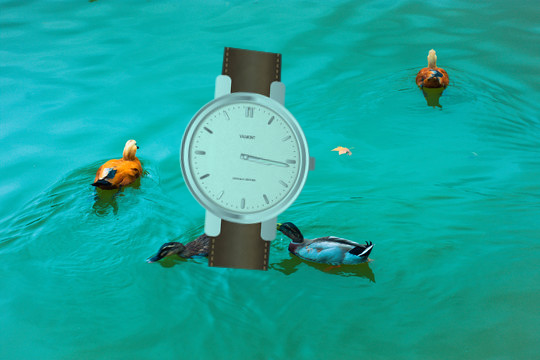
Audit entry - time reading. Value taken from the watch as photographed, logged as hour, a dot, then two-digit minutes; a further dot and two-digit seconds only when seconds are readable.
3.16
